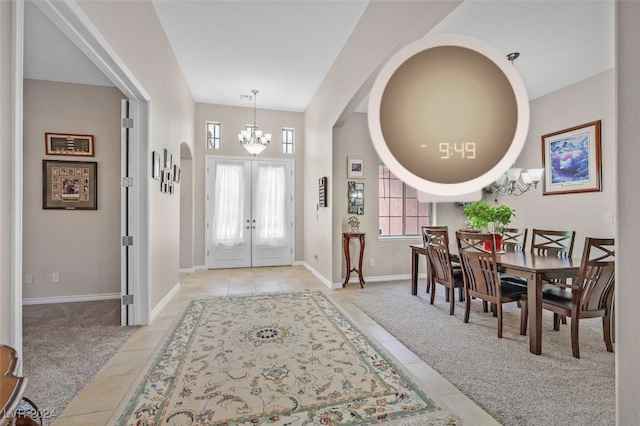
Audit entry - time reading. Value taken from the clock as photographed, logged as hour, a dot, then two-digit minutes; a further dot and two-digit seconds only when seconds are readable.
9.49
